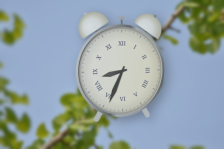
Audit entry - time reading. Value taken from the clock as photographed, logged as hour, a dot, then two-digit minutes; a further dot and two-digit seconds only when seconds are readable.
8.34
